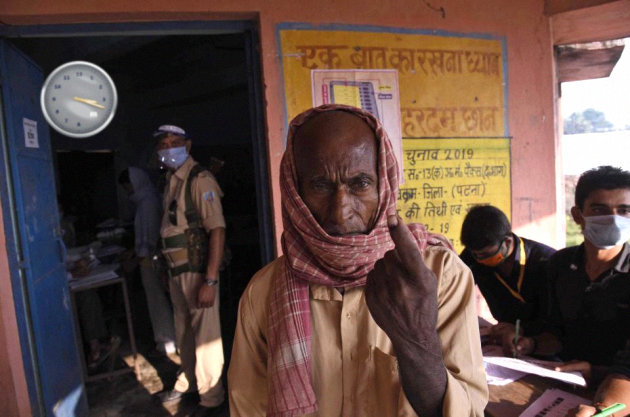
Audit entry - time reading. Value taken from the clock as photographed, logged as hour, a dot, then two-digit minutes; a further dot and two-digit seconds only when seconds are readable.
3.18
